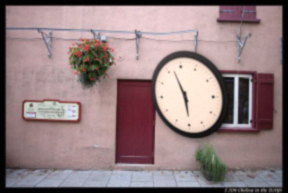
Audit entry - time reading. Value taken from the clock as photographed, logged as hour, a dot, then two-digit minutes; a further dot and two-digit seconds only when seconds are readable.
5.57
